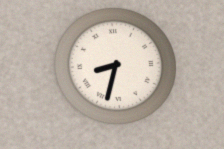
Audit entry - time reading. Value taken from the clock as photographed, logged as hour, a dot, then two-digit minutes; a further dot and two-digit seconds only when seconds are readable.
8.33
